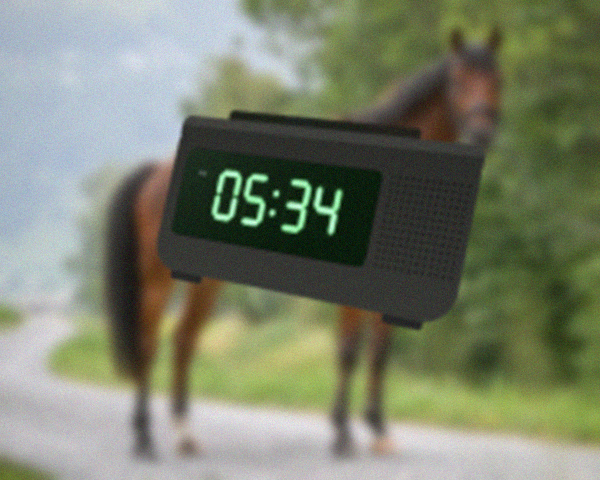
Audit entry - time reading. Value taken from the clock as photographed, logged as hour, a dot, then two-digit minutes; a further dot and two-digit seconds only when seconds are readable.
5.34
